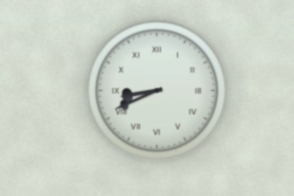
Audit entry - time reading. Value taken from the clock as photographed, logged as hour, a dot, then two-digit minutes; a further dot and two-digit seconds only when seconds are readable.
8.41
